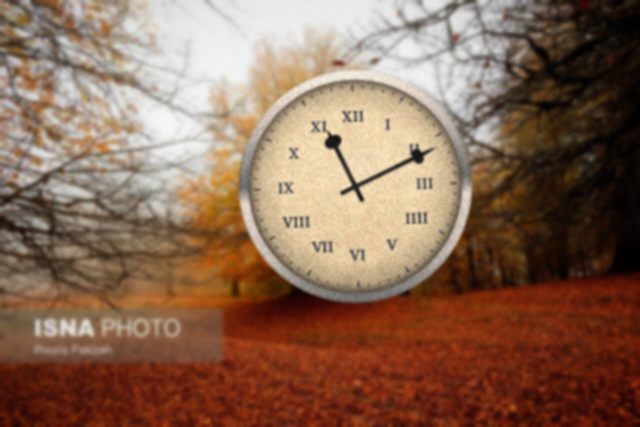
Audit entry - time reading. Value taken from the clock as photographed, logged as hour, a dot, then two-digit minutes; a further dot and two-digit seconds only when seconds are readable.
11.11
